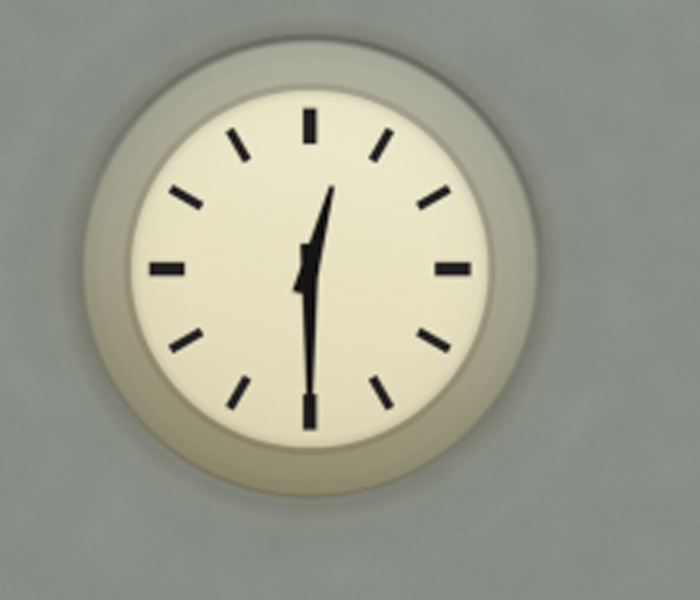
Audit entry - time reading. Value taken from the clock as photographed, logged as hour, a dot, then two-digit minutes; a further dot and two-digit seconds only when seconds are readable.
12.30
